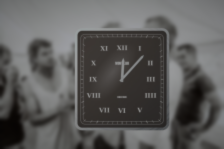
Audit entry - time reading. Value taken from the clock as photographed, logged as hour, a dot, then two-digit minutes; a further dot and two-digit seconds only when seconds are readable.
12.07
